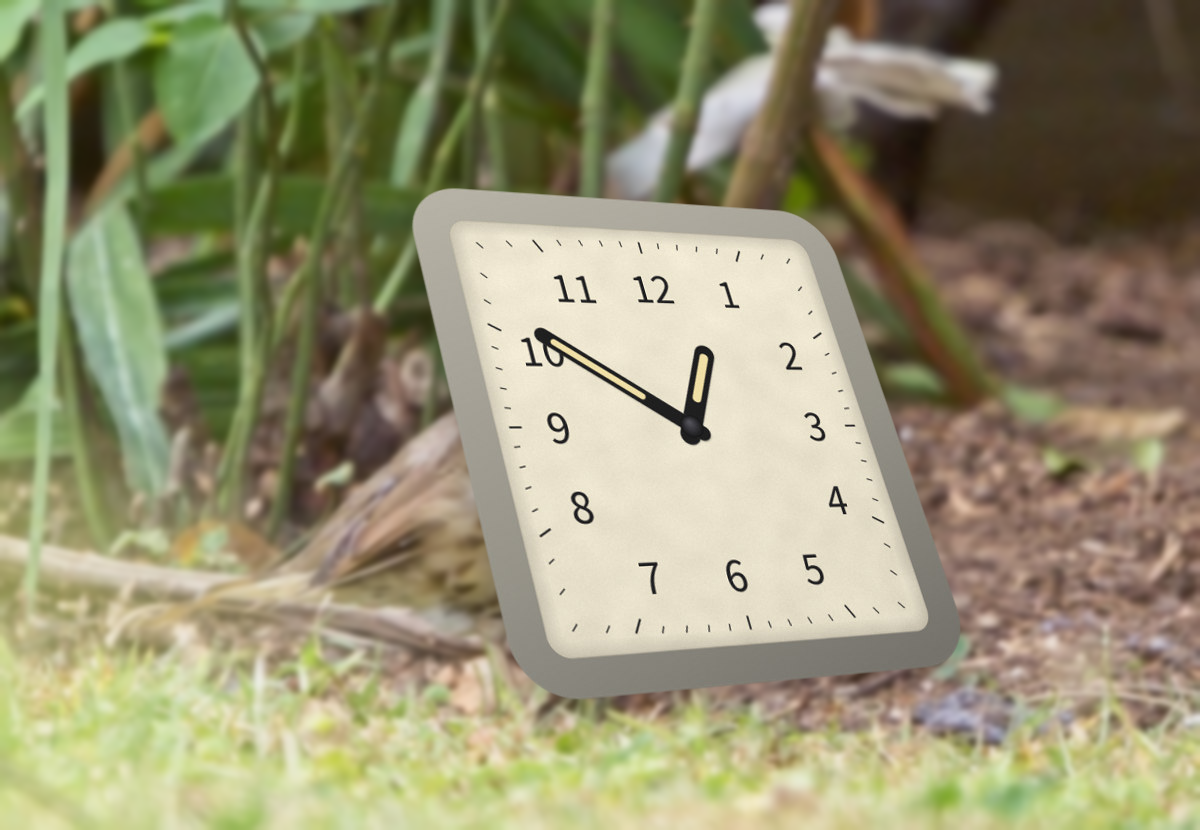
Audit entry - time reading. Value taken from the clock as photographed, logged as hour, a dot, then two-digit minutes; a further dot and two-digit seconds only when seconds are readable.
12.51
